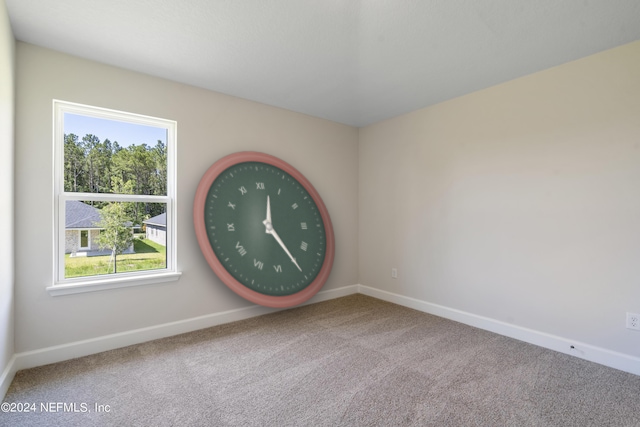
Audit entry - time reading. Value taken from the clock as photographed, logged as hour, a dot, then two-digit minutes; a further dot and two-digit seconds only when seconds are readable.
12.25
